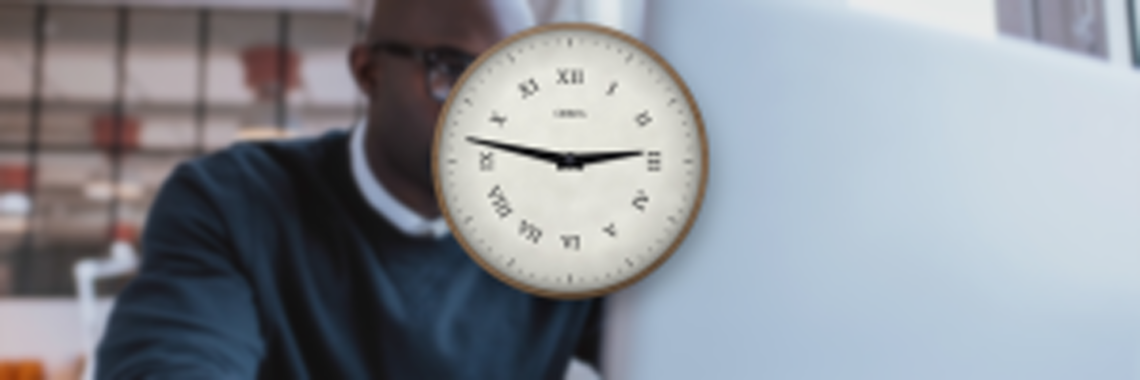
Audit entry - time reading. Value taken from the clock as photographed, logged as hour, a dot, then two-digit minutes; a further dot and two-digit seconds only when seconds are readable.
2.47
